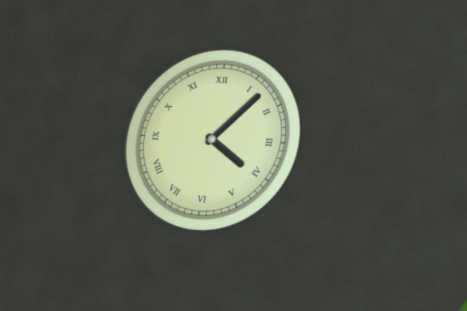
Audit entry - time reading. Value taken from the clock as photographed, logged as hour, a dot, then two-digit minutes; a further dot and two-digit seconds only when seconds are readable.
4.07
